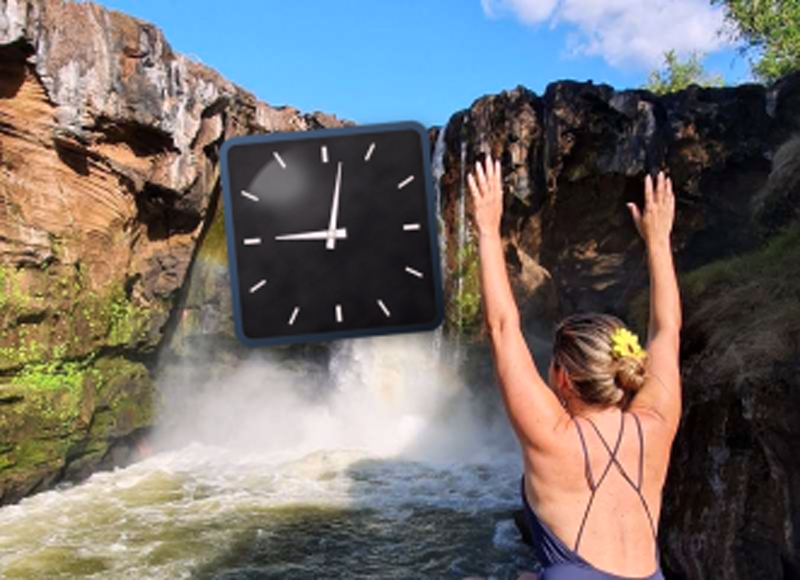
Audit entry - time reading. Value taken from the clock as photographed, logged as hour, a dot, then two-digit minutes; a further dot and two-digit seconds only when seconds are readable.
9.02
